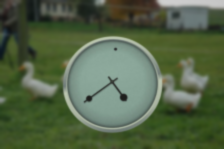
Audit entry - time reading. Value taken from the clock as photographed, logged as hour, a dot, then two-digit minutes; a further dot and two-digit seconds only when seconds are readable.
4.38
